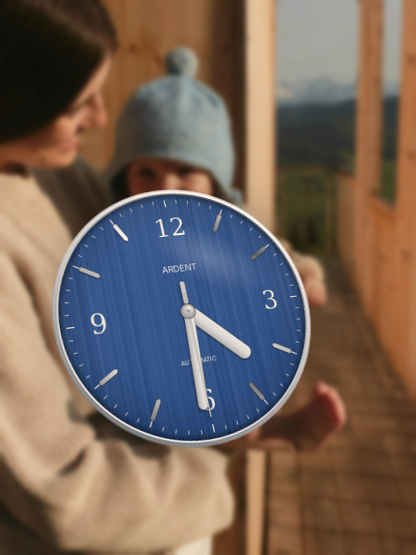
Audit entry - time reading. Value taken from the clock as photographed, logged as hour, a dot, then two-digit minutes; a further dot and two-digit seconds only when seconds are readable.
4.30.30
